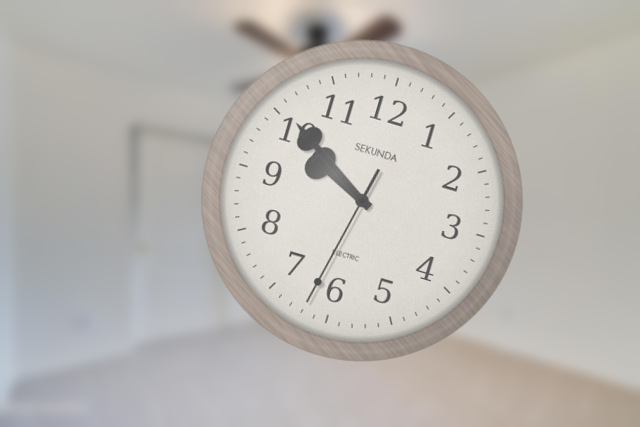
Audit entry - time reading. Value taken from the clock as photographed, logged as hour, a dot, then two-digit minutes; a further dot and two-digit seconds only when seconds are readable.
9.50.32
